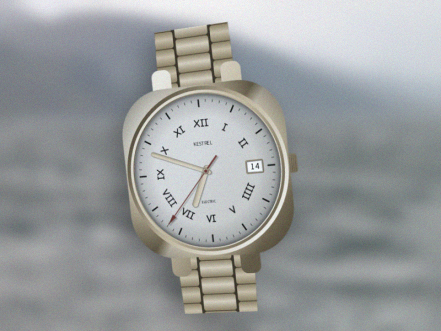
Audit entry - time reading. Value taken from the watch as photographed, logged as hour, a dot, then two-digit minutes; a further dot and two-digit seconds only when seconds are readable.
6.48.37
